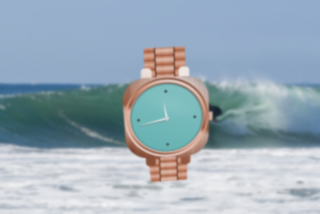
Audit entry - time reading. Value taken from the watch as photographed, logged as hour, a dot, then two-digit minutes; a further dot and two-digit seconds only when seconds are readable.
11.43
